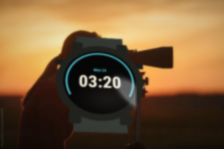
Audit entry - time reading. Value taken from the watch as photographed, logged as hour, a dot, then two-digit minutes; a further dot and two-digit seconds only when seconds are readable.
3.20
